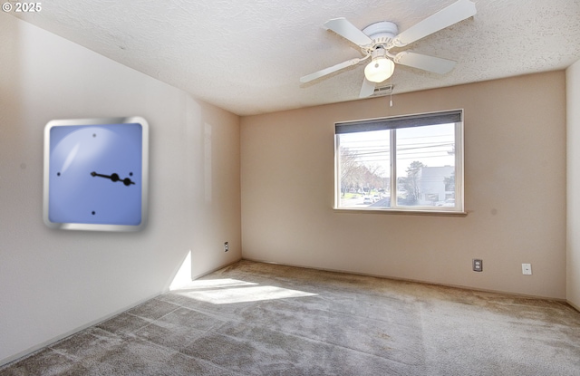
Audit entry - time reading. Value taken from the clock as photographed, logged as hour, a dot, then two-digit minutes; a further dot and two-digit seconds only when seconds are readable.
3.17
